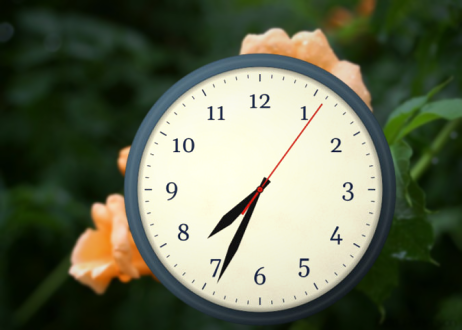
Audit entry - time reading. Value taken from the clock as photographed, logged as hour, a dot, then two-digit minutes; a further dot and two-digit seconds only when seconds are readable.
7.34.06
